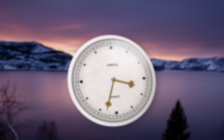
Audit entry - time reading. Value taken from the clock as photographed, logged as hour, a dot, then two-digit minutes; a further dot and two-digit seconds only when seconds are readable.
3.33
